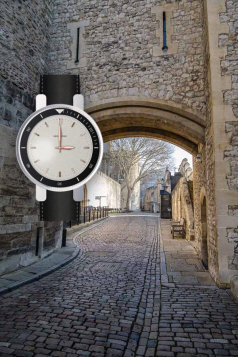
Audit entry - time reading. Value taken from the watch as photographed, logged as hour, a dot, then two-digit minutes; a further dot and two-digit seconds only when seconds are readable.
3.00
